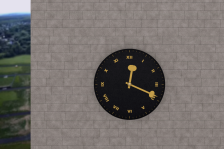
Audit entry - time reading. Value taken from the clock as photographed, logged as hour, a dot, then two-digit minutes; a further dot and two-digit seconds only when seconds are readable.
12.19
